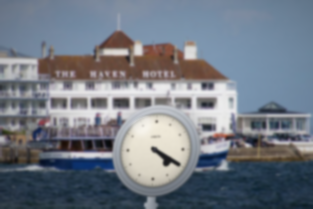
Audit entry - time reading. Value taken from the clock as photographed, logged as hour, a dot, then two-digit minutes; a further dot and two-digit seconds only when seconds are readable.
4.20
